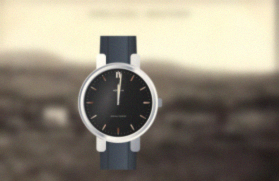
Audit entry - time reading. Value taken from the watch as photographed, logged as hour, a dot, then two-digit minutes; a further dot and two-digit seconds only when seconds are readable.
12.01
